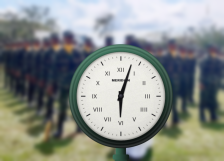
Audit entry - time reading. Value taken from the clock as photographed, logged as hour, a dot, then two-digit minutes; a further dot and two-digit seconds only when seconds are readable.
6.03
